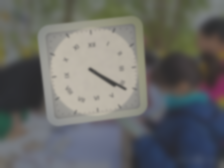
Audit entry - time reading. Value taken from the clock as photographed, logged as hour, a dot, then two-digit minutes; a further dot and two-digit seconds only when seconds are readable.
4.21
